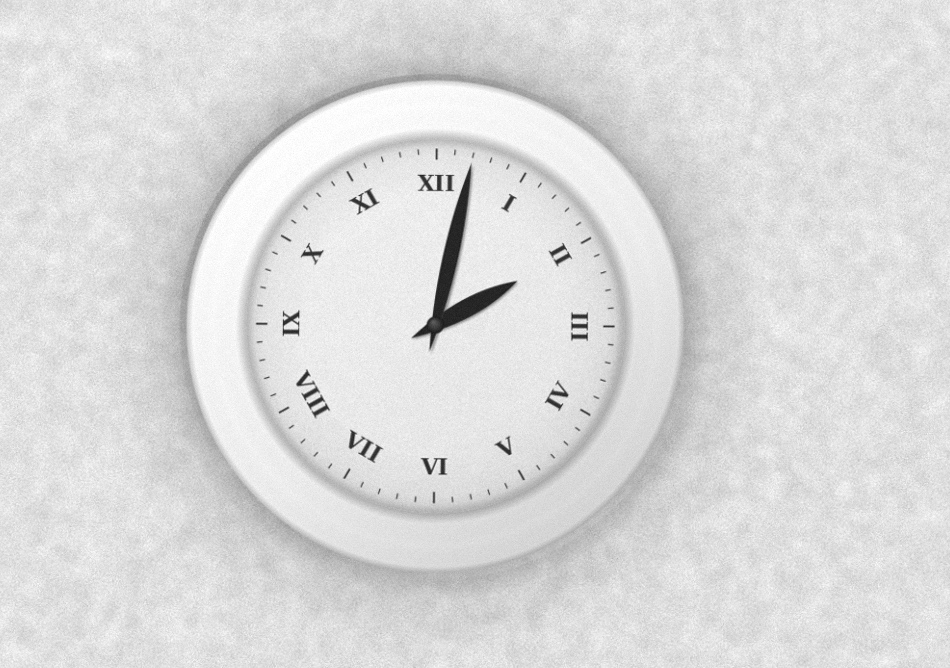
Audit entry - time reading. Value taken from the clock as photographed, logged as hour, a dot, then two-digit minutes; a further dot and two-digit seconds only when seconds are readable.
2.02
